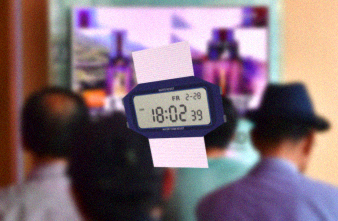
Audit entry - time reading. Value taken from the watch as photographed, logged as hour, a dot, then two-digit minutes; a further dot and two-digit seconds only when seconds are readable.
18.02.39
